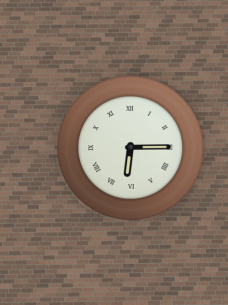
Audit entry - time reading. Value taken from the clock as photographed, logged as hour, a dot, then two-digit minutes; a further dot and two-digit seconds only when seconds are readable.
6.15
